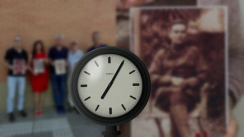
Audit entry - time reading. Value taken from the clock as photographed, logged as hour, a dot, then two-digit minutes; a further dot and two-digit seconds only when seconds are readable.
7.05
